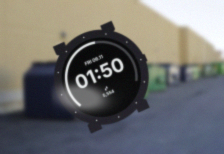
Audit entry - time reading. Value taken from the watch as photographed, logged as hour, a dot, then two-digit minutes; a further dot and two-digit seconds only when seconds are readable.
1.50
